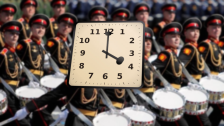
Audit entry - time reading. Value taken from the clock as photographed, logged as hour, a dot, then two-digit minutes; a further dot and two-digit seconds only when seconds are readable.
4.00
